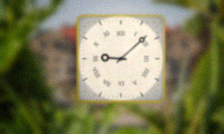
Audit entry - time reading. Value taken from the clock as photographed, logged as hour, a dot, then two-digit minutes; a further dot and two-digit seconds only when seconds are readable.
9.08
